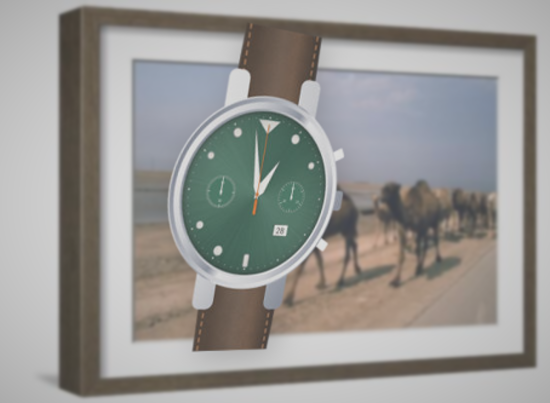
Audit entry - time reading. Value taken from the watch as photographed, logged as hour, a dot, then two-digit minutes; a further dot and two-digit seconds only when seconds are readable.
12.58
